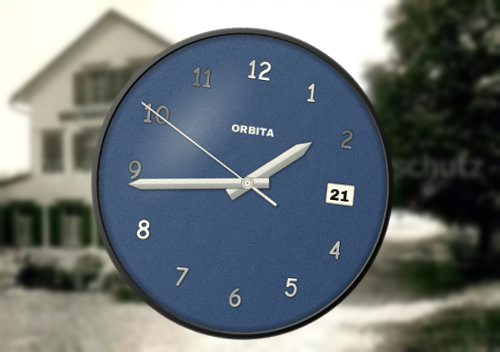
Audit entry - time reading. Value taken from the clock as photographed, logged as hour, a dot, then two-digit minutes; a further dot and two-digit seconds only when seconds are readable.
1.43.50
